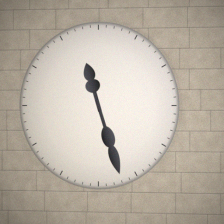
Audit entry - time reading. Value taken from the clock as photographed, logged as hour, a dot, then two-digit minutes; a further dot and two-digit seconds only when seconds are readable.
11.27
